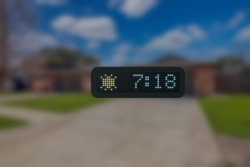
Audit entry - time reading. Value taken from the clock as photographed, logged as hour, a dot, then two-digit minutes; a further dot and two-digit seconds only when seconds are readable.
7.18
